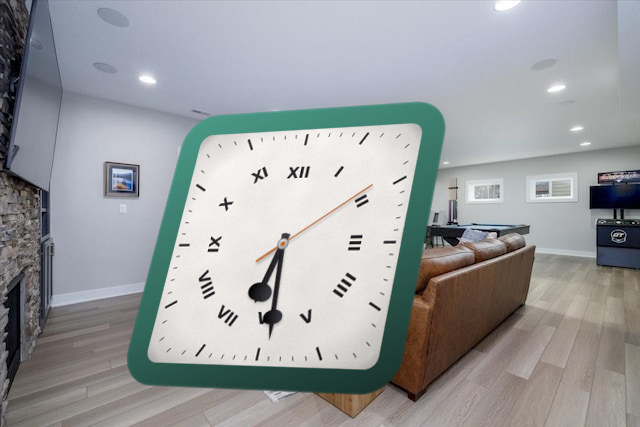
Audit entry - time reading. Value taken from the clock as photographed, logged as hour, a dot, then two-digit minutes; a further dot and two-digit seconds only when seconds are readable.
6.29.09
